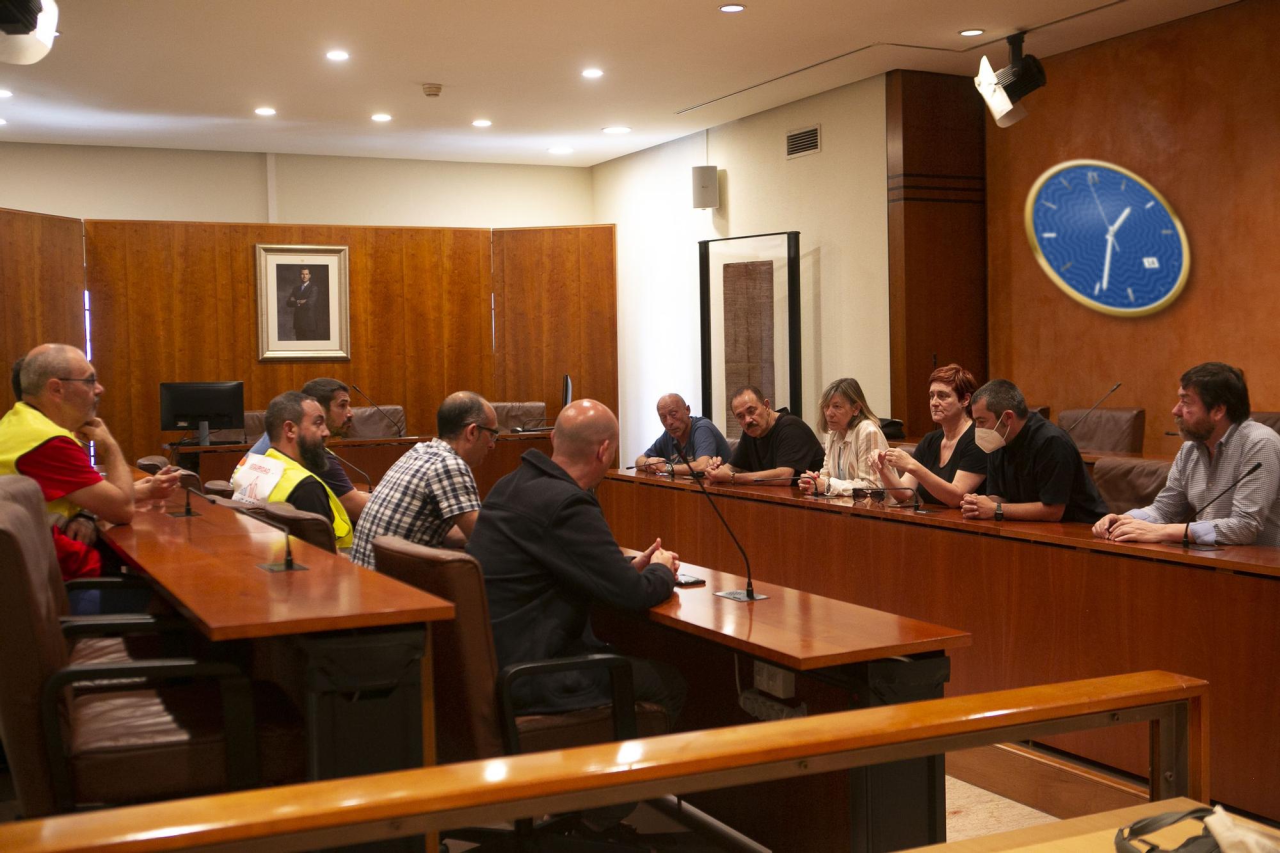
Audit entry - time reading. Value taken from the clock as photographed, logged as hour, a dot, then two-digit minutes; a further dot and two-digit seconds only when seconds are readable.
1.33.59
